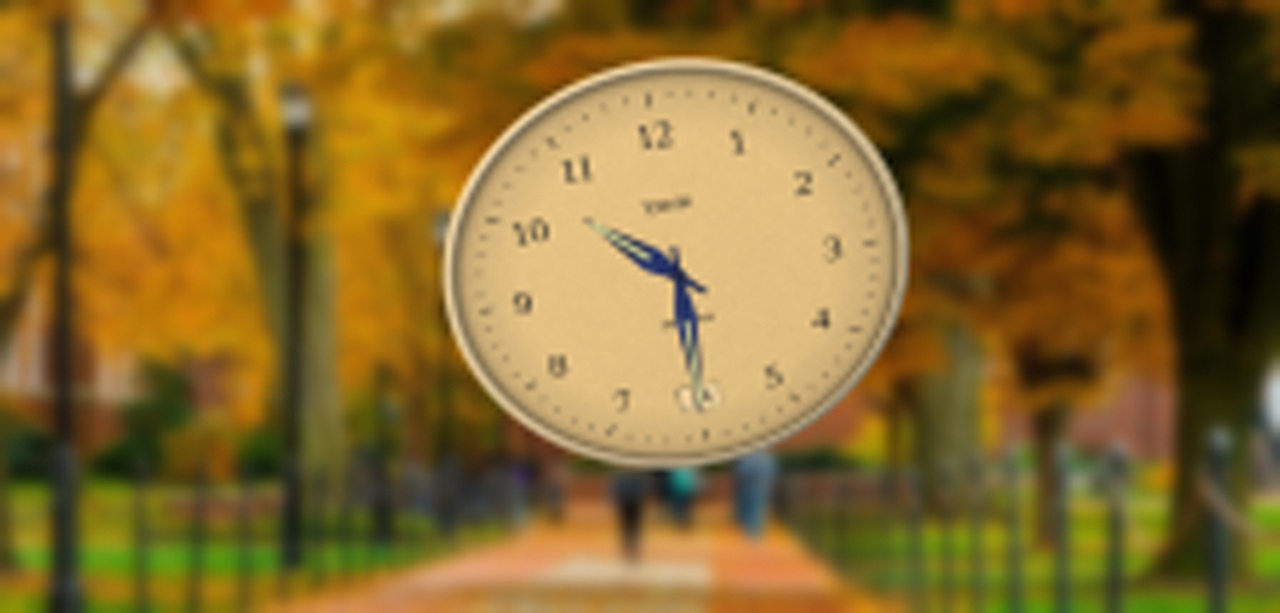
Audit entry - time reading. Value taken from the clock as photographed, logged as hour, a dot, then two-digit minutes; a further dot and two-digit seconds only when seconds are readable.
10.30
